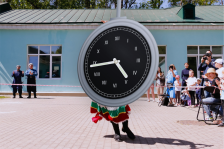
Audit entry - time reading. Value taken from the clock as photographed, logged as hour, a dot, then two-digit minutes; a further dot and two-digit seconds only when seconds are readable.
4.44
